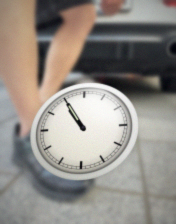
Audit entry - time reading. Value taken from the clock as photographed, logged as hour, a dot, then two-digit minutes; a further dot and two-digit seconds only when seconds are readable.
10.55
